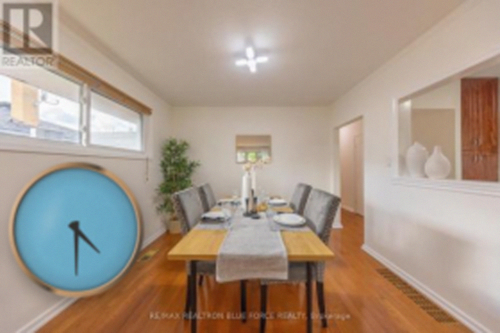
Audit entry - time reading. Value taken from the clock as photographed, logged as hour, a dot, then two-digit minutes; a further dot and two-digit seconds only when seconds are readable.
4.30
